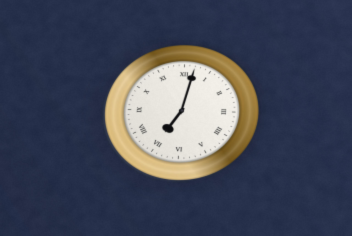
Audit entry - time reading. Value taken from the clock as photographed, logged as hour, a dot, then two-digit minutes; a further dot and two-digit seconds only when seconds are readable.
7.02
